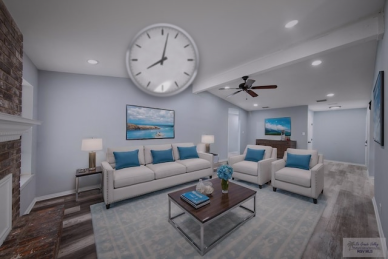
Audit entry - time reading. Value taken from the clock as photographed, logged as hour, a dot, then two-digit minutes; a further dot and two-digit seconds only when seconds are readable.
8.02
